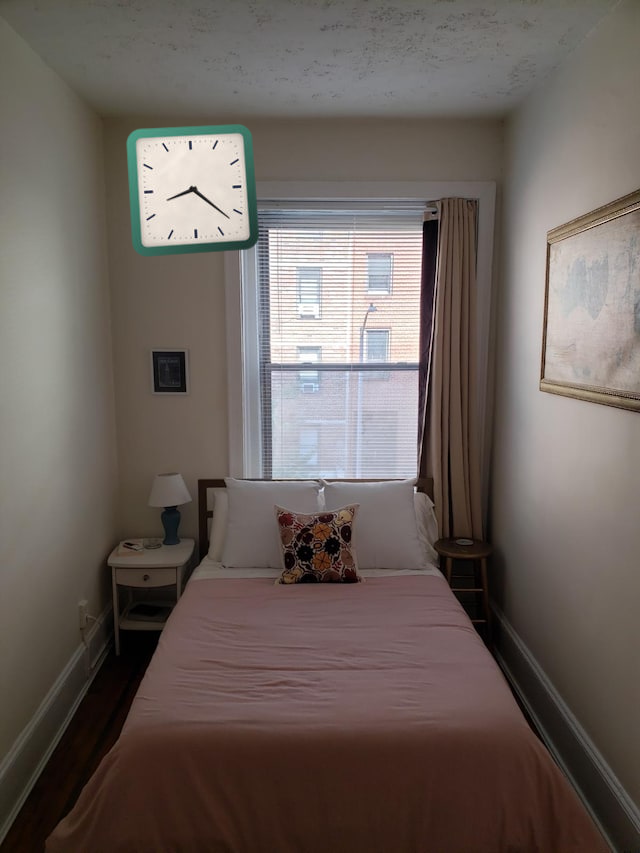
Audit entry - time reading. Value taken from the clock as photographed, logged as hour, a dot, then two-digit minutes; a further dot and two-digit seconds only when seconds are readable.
8.22
